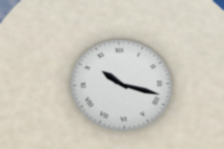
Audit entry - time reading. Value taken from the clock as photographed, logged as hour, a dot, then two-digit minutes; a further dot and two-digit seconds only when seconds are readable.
10.18
